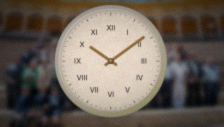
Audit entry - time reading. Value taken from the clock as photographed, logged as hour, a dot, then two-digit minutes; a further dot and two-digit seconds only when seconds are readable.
10.09
